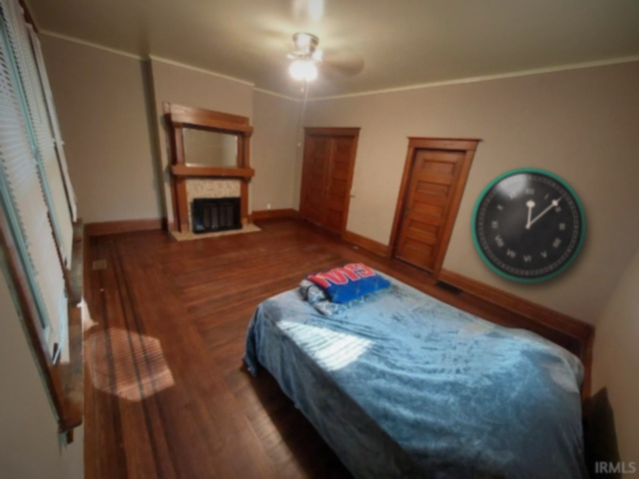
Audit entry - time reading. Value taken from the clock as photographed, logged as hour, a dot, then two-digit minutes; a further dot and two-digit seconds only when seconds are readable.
12.08
